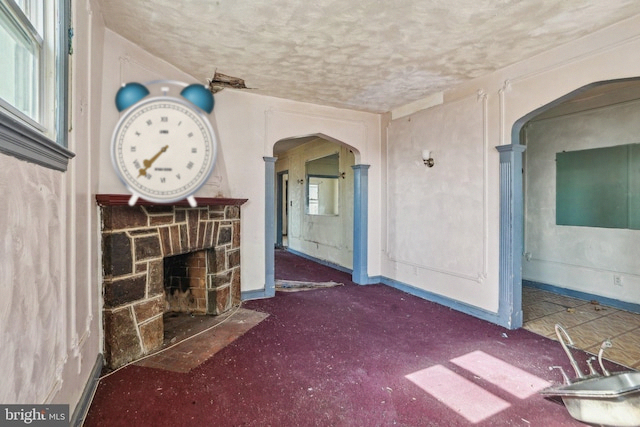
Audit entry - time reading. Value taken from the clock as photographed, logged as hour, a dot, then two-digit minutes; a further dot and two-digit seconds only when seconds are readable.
7.37
